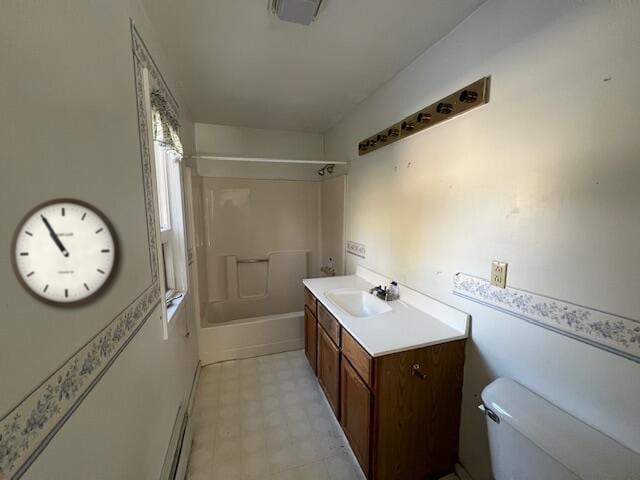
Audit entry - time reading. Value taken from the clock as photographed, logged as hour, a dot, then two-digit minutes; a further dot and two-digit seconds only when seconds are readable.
10.55
